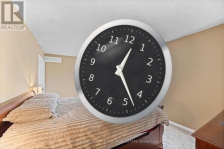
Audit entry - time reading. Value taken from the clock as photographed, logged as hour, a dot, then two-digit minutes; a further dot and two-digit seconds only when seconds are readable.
12.23
